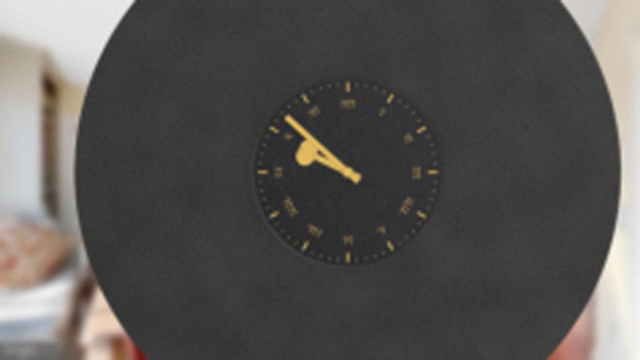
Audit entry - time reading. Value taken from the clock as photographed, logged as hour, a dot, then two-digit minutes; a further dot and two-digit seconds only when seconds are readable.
9.52
